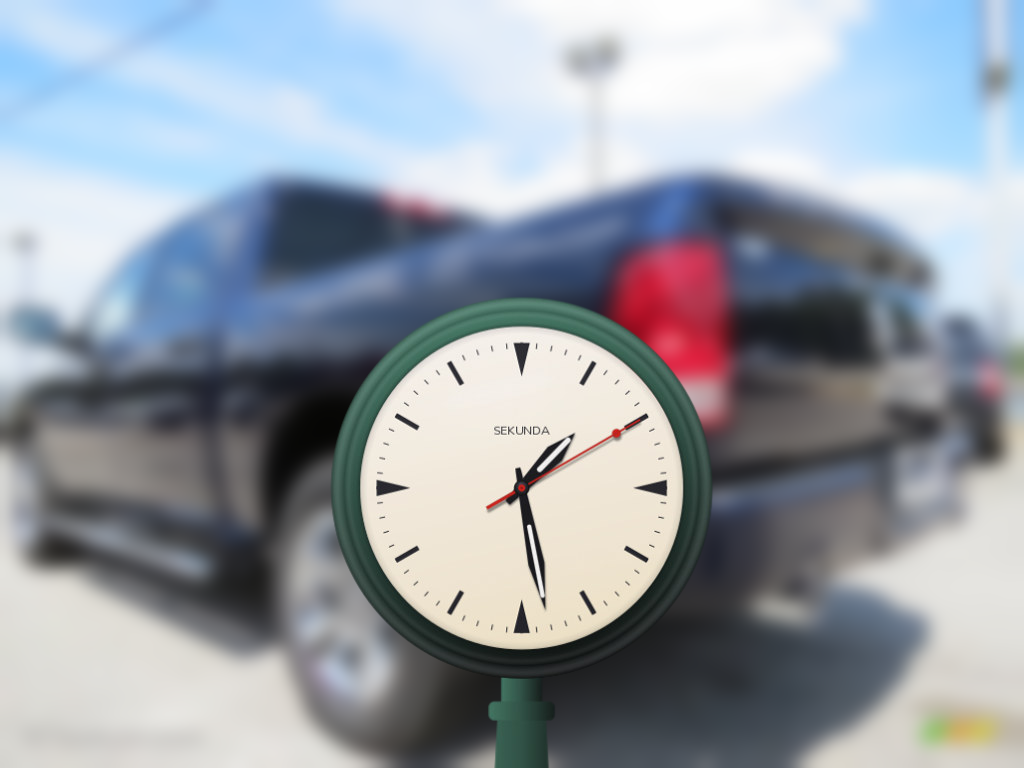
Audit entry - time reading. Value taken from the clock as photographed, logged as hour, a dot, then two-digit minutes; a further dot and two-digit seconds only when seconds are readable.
1.28.10
